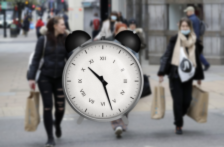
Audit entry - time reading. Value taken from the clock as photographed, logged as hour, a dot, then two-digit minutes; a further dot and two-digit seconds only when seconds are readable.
10.27
